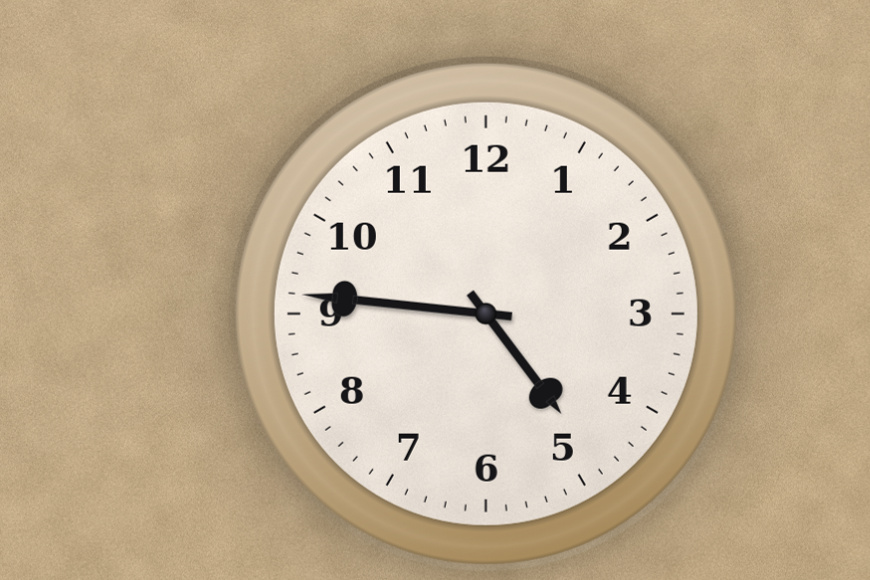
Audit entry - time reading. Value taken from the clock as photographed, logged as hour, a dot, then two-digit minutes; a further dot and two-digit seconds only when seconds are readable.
4.46
